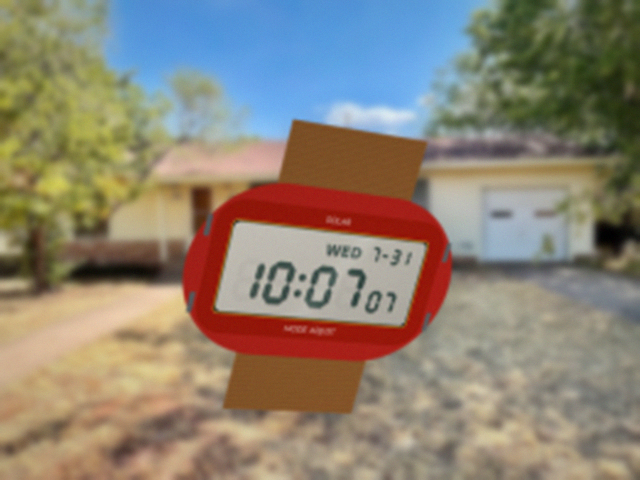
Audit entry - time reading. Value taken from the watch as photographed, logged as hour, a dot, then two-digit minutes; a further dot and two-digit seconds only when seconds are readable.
10.07.07
